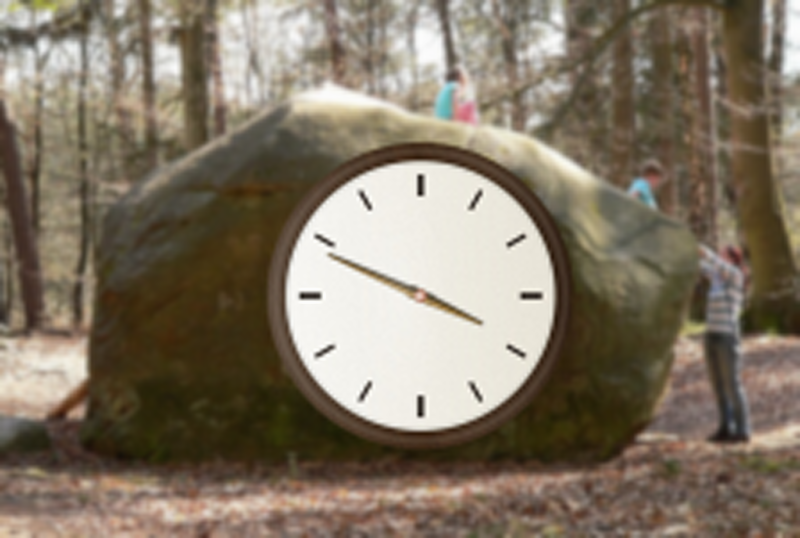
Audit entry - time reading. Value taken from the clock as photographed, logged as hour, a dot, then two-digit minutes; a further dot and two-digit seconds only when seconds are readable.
3.49
